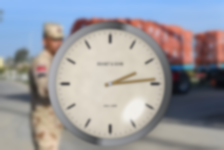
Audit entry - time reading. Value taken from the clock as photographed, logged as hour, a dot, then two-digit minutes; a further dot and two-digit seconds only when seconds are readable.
2.14
